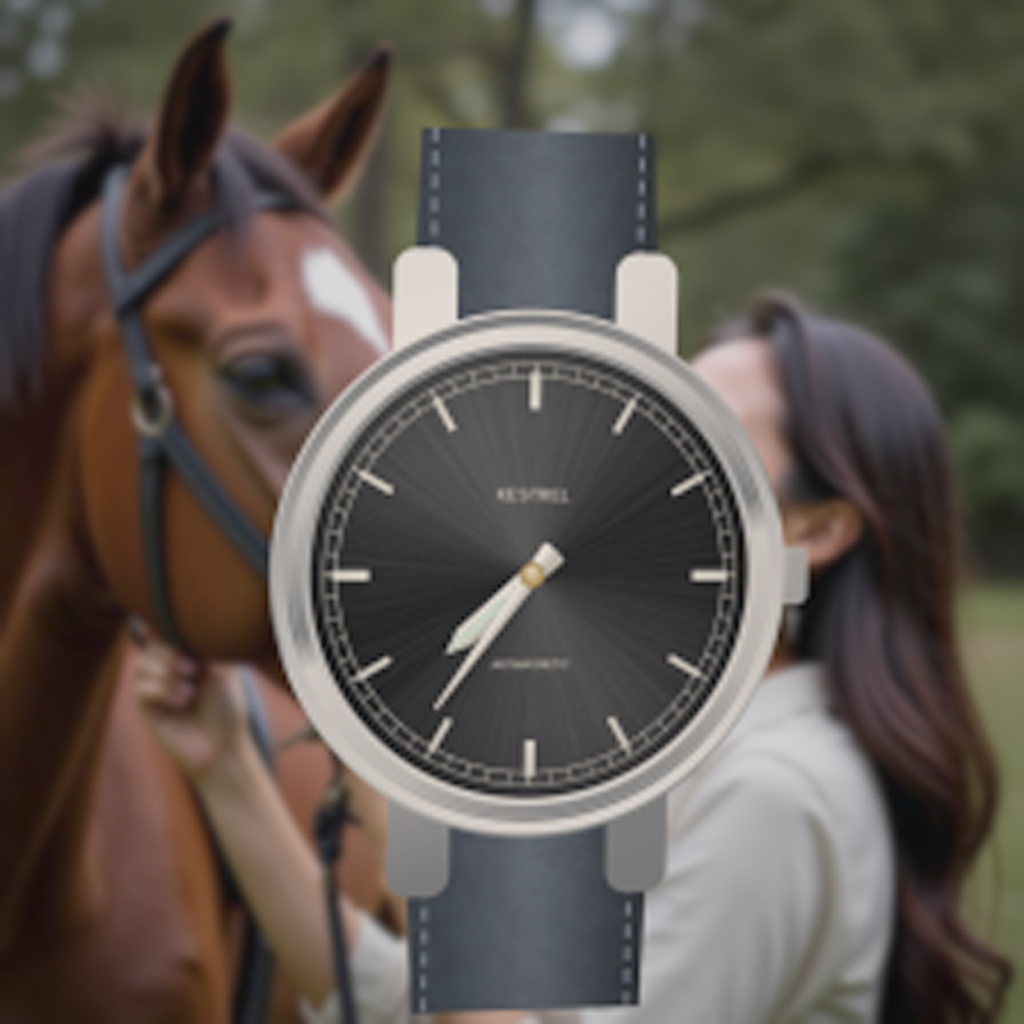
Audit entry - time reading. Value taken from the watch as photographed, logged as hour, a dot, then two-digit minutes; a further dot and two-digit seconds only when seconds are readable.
7.36
